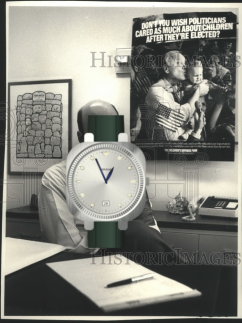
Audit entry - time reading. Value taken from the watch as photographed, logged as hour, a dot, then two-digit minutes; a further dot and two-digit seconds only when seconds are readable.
12.56
